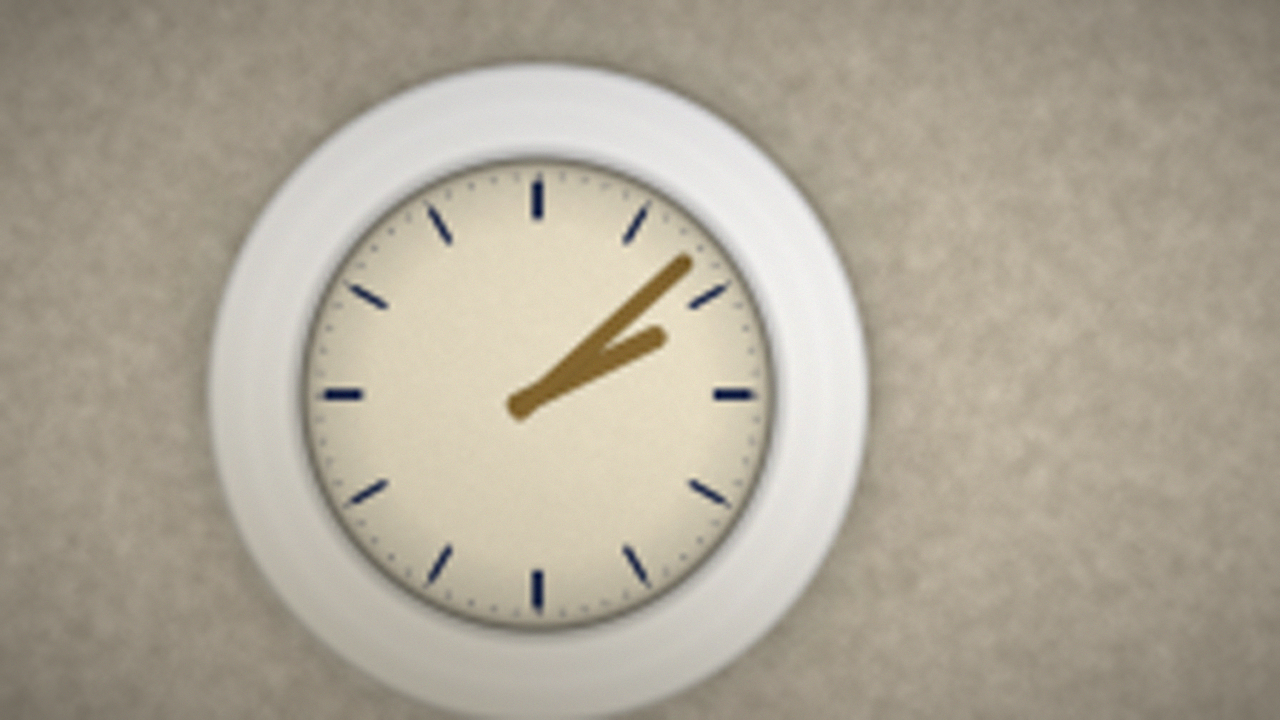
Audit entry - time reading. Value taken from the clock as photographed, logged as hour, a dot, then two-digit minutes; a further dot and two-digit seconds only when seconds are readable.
2.08
